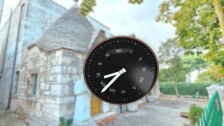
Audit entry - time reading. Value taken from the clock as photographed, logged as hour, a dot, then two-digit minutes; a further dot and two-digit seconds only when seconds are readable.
8.38
